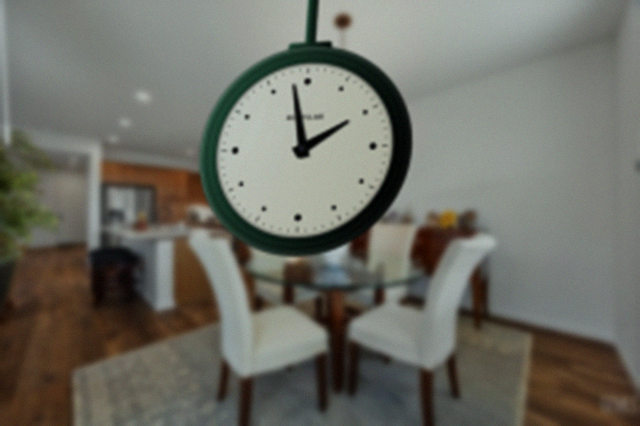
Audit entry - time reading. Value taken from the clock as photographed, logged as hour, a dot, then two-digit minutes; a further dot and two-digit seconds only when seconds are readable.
1.58
